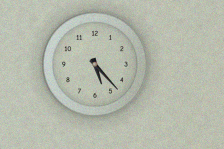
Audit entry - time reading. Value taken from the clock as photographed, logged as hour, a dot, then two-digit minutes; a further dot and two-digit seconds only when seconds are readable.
5.23
